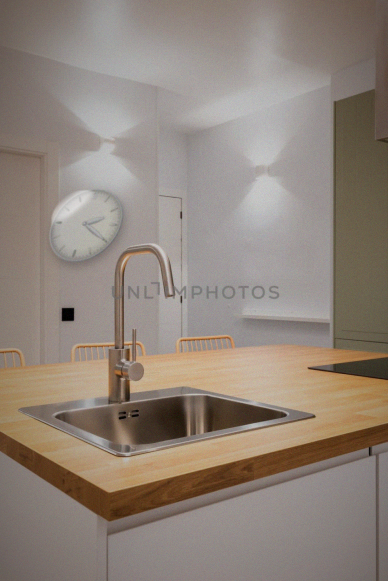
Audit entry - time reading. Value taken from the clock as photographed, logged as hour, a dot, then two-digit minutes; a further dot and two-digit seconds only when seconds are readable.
2.20
